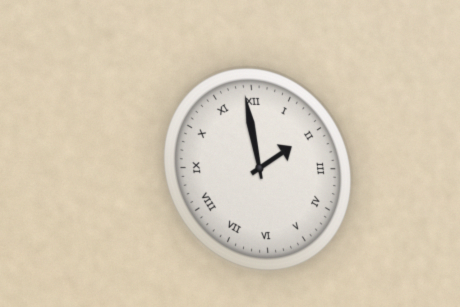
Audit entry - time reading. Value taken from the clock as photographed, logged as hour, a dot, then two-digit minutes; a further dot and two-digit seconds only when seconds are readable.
1.59
